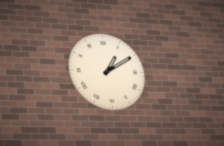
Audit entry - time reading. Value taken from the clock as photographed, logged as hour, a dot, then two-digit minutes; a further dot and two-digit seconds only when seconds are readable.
1.10
